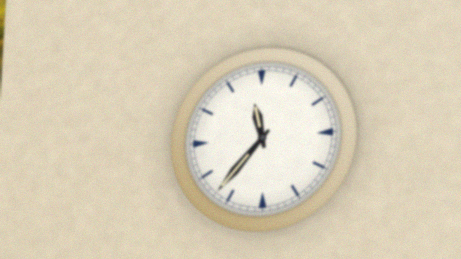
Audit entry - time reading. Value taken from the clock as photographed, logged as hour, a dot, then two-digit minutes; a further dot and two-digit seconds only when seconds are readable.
11.37
